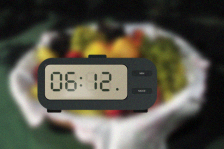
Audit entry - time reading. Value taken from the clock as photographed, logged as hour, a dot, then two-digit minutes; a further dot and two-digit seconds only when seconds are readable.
6.12
